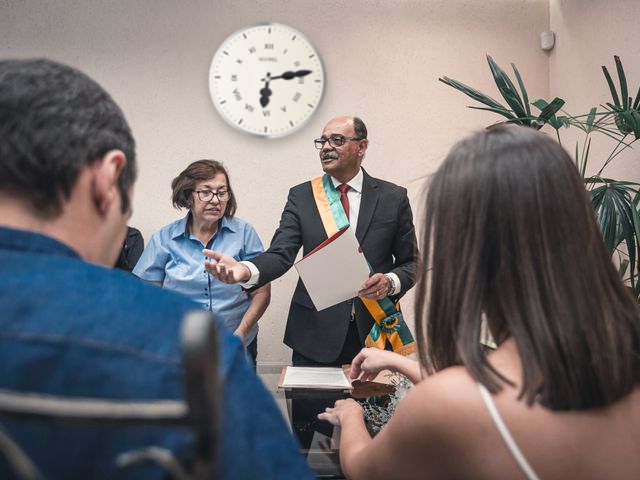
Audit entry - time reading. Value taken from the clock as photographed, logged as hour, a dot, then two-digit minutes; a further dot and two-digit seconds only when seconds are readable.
6.13
